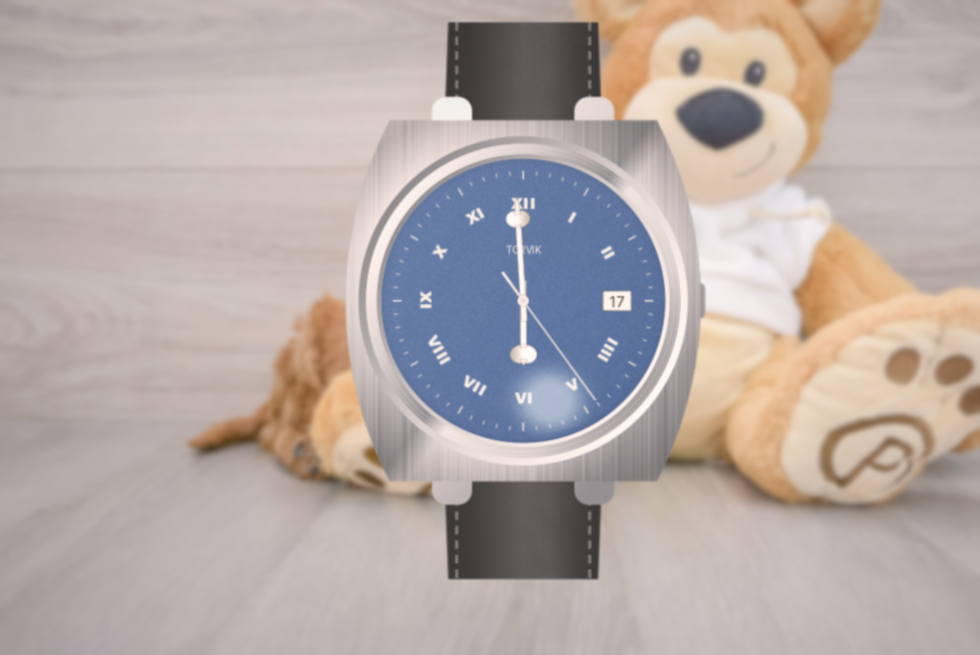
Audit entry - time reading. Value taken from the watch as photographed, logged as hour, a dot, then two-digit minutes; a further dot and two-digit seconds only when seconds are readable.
5.59.24
